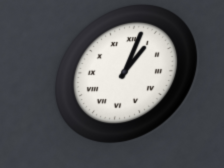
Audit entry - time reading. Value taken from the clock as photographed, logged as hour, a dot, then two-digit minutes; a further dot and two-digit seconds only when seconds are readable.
1.02
